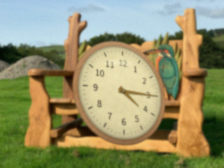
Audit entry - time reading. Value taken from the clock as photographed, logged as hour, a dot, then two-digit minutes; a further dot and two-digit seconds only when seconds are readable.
4.15
